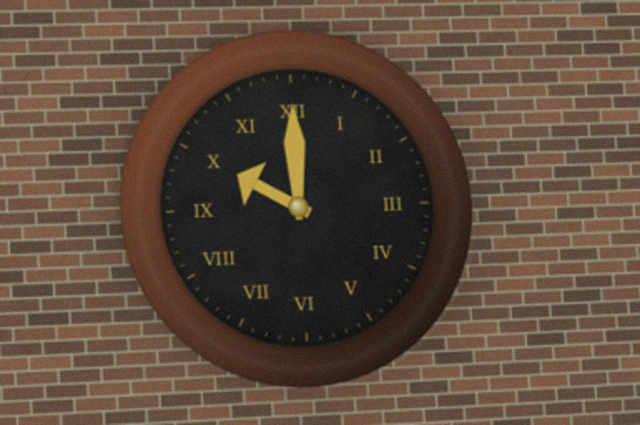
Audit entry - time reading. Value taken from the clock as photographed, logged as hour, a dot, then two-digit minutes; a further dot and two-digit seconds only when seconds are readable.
10.00
